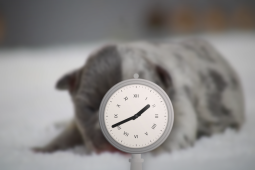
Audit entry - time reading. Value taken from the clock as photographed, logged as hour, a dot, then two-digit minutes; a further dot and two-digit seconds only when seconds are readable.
1.41
